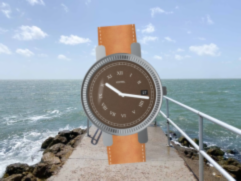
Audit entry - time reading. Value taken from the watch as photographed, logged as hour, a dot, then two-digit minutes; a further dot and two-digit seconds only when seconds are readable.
10.17
